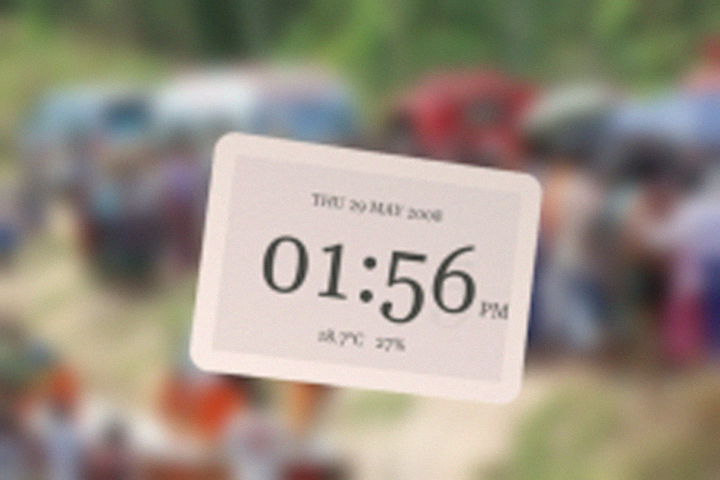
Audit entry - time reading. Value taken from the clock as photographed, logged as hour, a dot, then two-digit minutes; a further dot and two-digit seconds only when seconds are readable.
1.56
